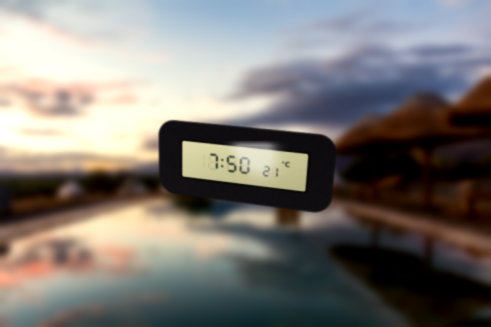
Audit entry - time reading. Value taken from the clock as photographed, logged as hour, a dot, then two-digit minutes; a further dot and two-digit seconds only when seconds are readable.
7.50
